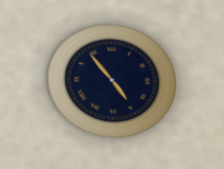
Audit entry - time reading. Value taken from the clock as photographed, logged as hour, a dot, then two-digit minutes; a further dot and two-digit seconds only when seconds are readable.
4.54
